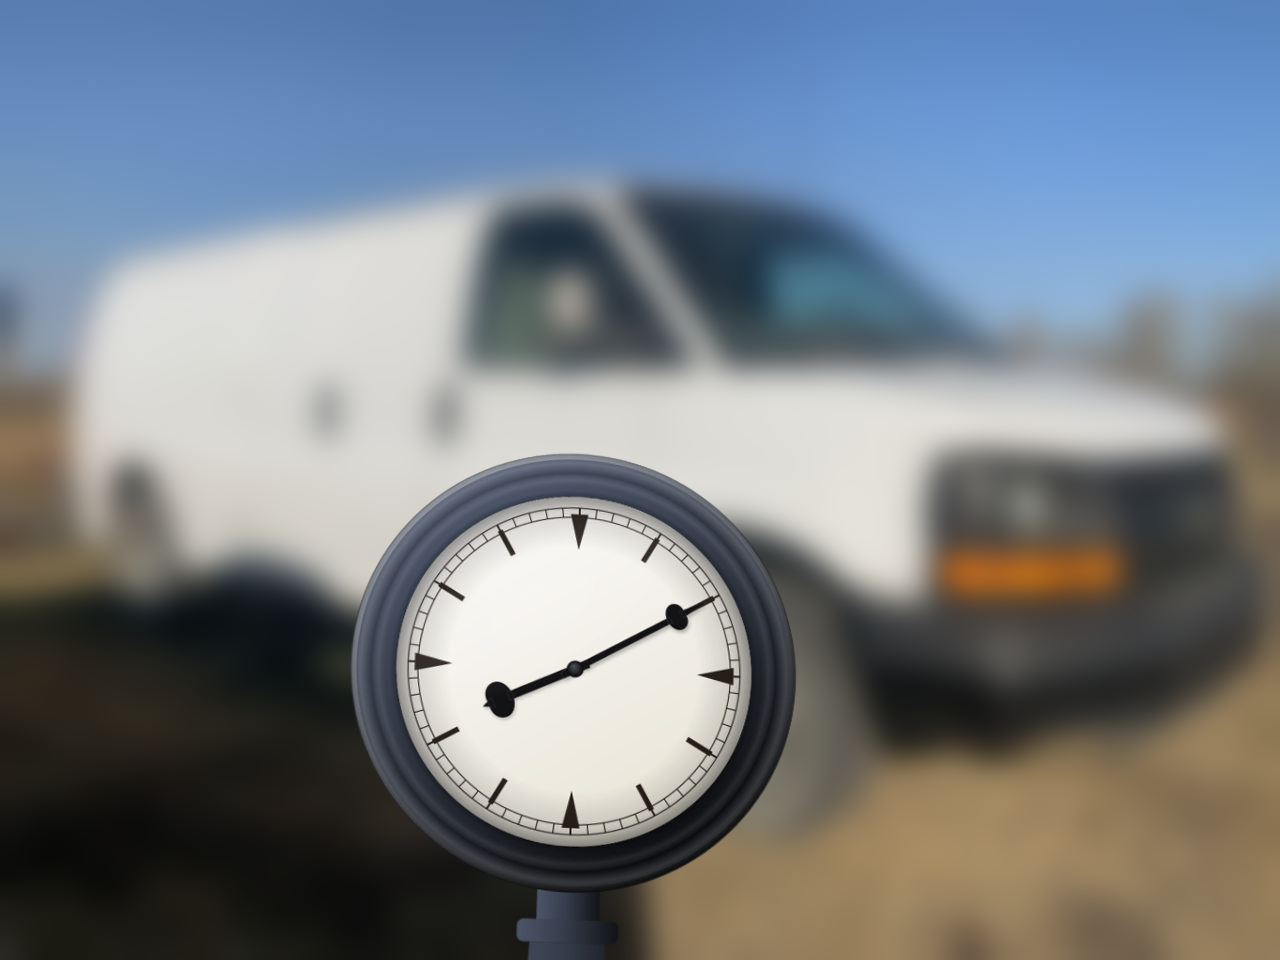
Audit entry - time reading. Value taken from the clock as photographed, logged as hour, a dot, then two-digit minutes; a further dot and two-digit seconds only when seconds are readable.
8.10
